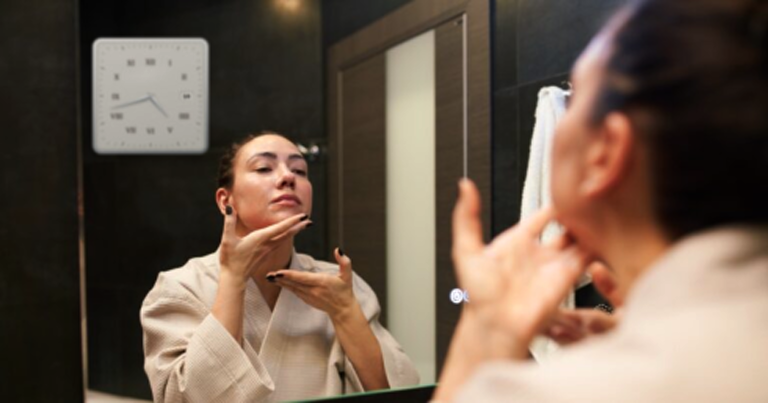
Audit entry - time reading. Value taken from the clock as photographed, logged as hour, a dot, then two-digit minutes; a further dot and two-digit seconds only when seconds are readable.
4.42
